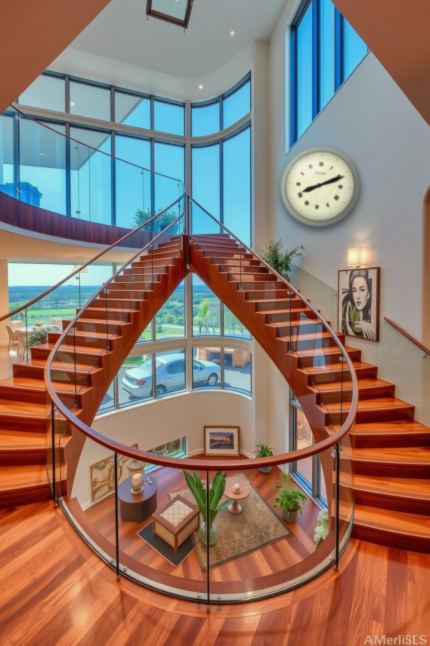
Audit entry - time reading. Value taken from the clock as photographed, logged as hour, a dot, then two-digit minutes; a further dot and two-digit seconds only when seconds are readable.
8.11
